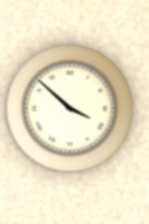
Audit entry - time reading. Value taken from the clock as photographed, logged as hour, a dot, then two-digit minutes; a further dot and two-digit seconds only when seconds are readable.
3.52
